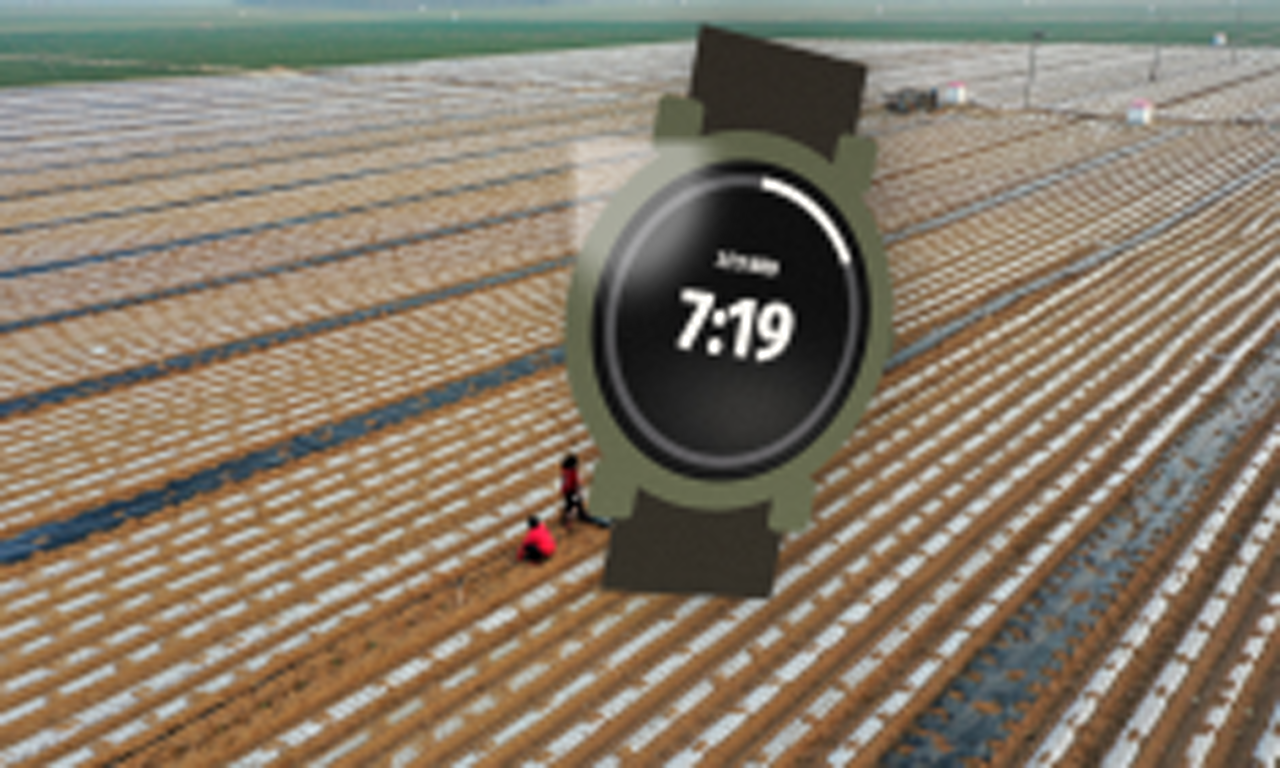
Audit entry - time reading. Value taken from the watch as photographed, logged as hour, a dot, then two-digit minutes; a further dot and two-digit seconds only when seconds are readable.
7.19
